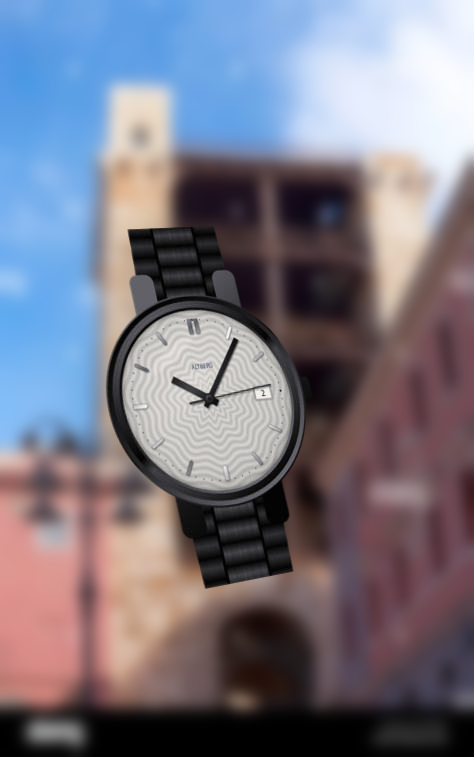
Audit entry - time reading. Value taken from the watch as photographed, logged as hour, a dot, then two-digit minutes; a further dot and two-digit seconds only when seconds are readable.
10.06.14
